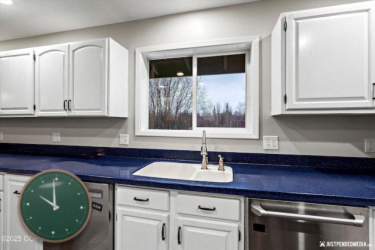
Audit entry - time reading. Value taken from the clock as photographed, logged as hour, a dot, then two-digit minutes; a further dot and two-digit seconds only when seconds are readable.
9.59
